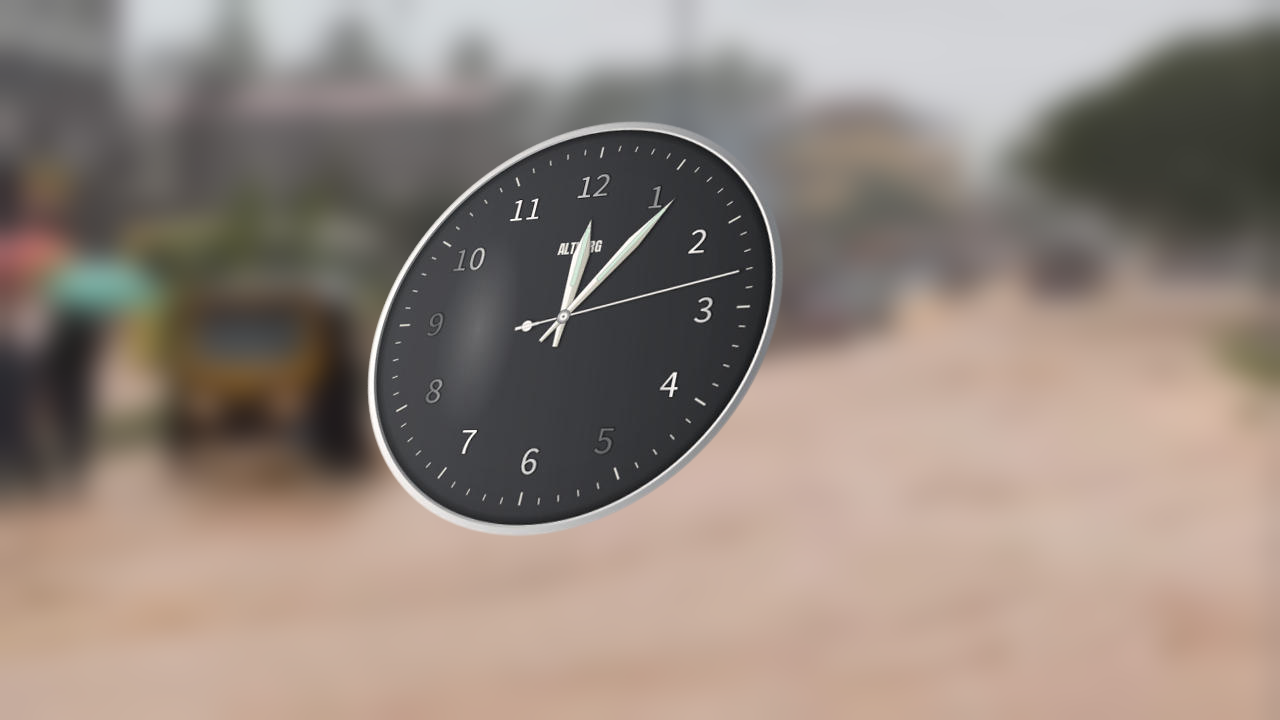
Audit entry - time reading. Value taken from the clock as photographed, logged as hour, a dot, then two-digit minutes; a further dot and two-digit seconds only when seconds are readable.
12.06.13
